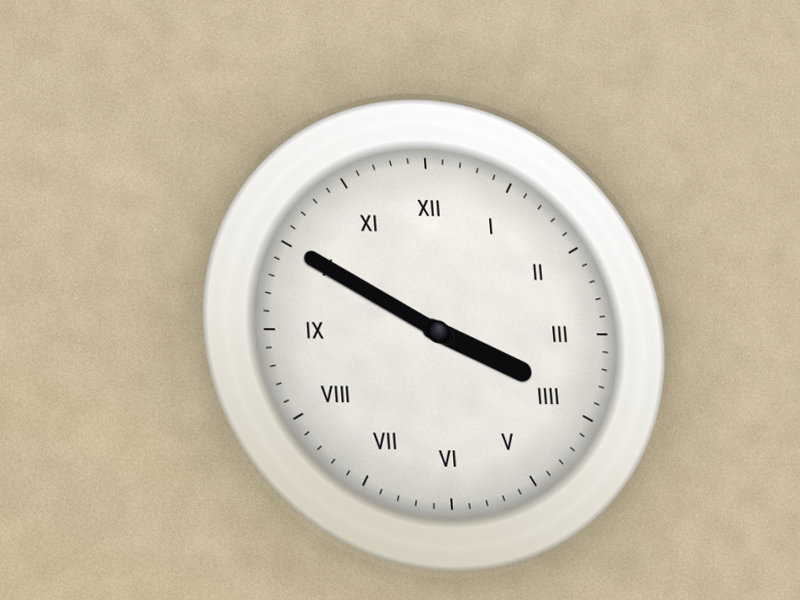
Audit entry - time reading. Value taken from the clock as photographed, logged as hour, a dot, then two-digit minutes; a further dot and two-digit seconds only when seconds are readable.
3.50
